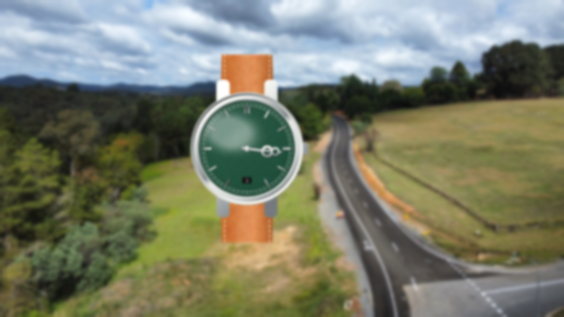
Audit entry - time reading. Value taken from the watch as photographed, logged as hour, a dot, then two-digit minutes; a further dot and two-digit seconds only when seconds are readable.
3.16
